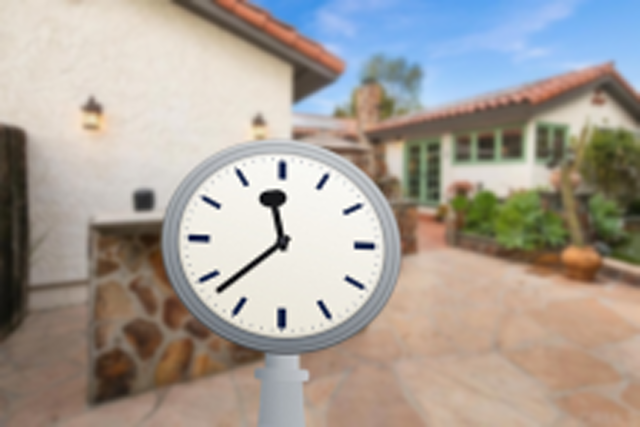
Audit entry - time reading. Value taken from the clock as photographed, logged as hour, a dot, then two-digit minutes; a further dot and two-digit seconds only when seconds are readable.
11.38
